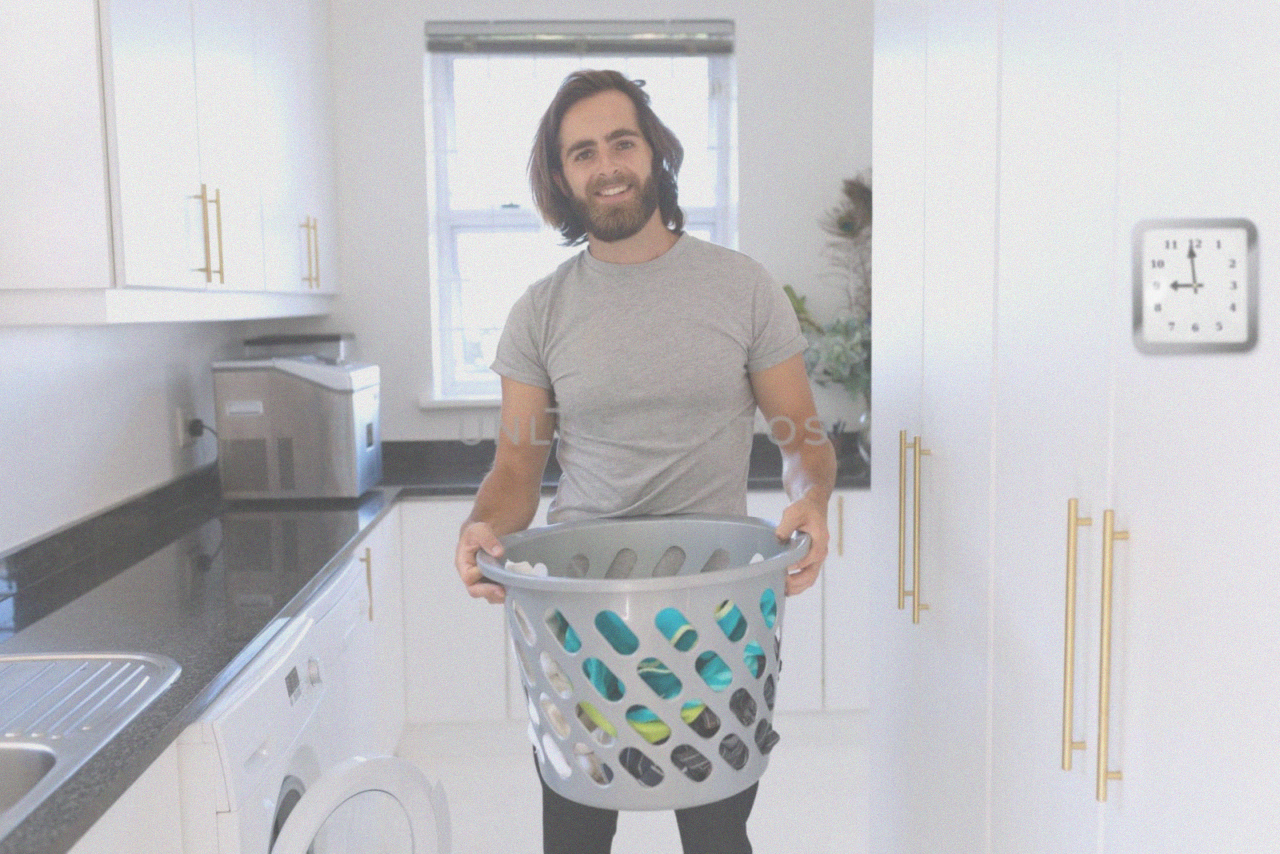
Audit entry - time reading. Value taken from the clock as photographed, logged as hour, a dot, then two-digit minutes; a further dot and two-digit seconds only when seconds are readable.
8.59
